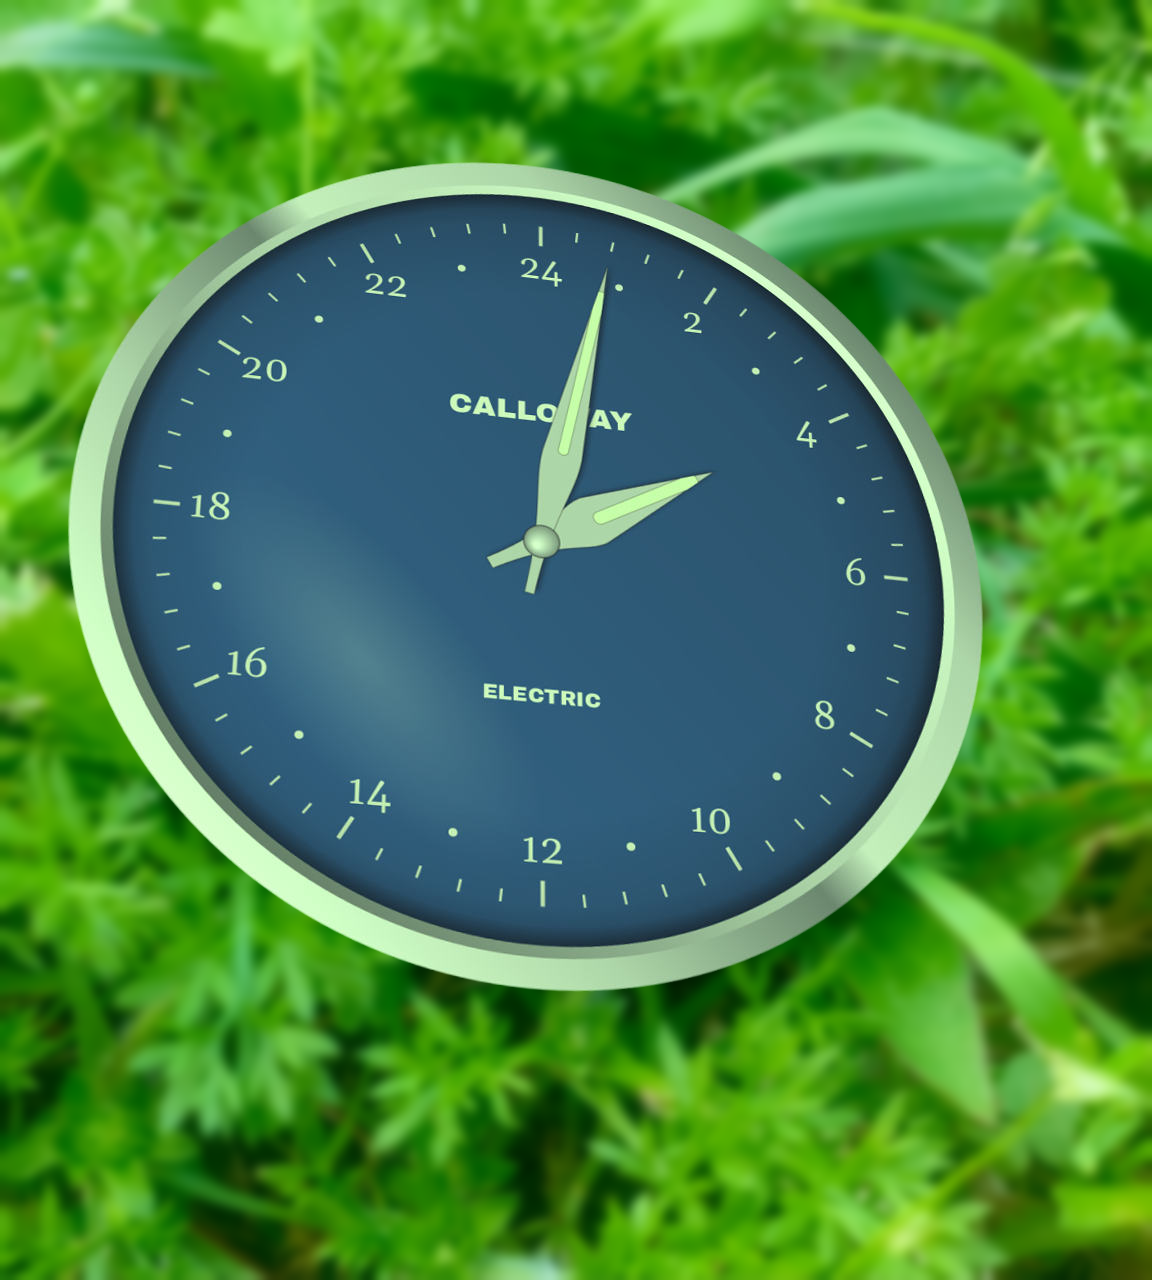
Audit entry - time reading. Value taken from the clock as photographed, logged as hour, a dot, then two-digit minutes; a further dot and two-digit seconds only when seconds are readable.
4.02
